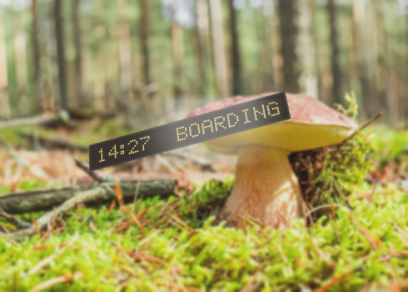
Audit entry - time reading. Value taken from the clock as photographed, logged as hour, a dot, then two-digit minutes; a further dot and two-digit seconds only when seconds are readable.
14.27
